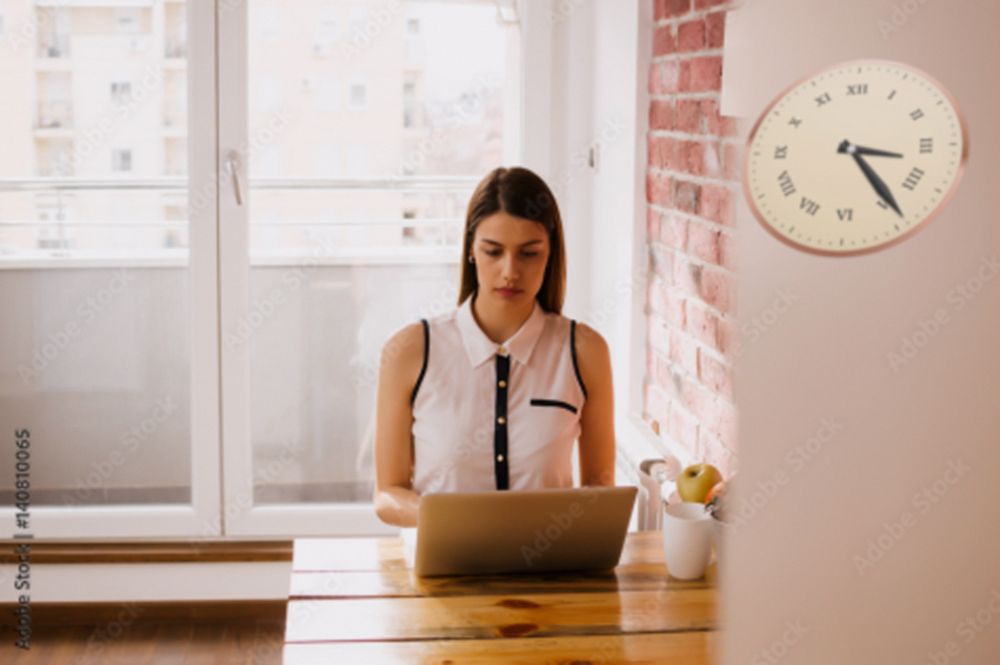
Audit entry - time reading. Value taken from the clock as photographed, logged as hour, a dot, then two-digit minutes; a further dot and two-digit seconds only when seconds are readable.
3.24
